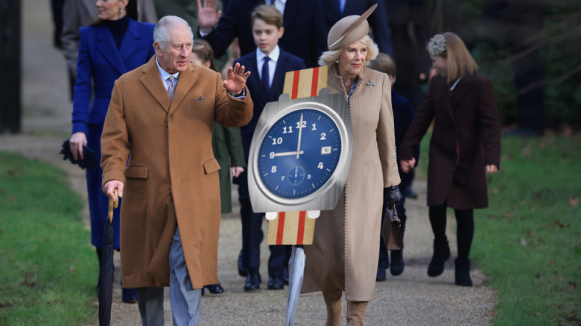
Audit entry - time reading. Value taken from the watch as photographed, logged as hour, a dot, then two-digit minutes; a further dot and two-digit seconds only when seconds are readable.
9.00
